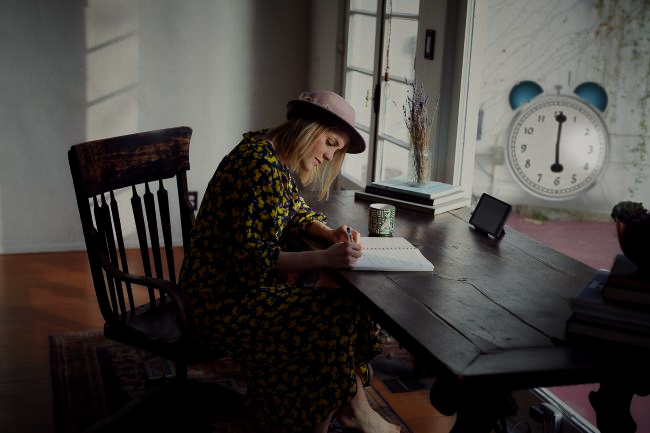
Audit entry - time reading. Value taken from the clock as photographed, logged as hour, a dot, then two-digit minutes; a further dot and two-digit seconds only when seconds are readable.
6.01
